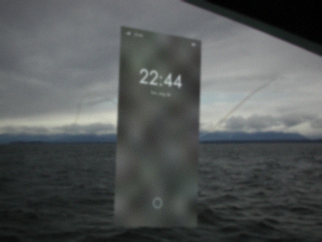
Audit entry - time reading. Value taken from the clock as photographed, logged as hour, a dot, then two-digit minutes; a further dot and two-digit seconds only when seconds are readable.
22.44
